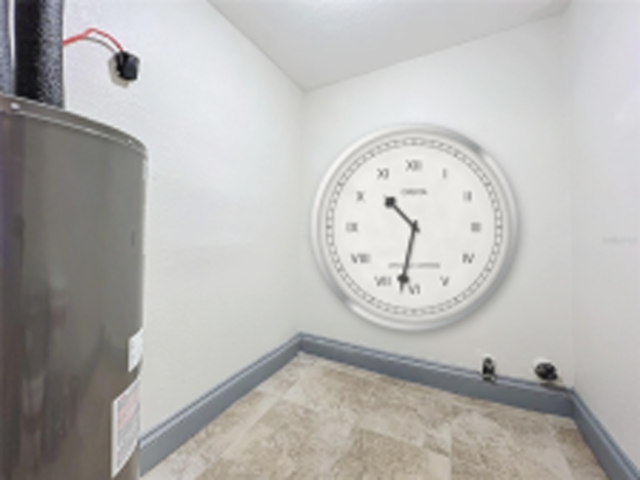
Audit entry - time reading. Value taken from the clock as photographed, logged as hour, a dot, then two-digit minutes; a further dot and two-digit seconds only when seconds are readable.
10.32
